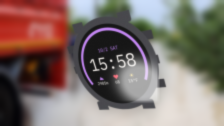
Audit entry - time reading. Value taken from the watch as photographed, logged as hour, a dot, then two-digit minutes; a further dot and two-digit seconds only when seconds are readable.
15.58
